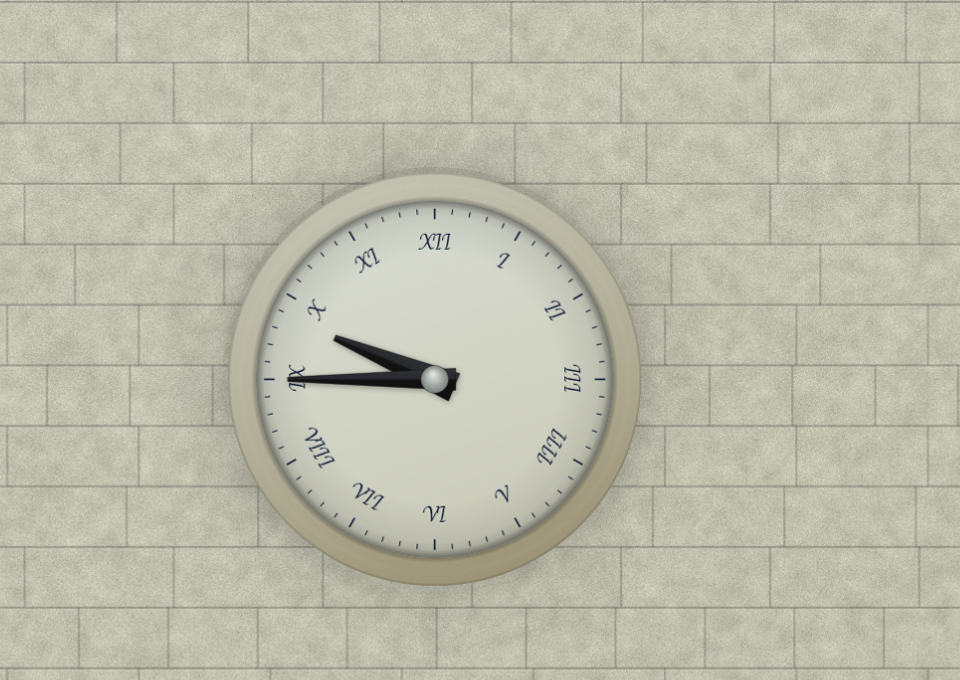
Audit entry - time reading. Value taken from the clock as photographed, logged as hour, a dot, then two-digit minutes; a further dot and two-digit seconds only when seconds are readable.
9.45
